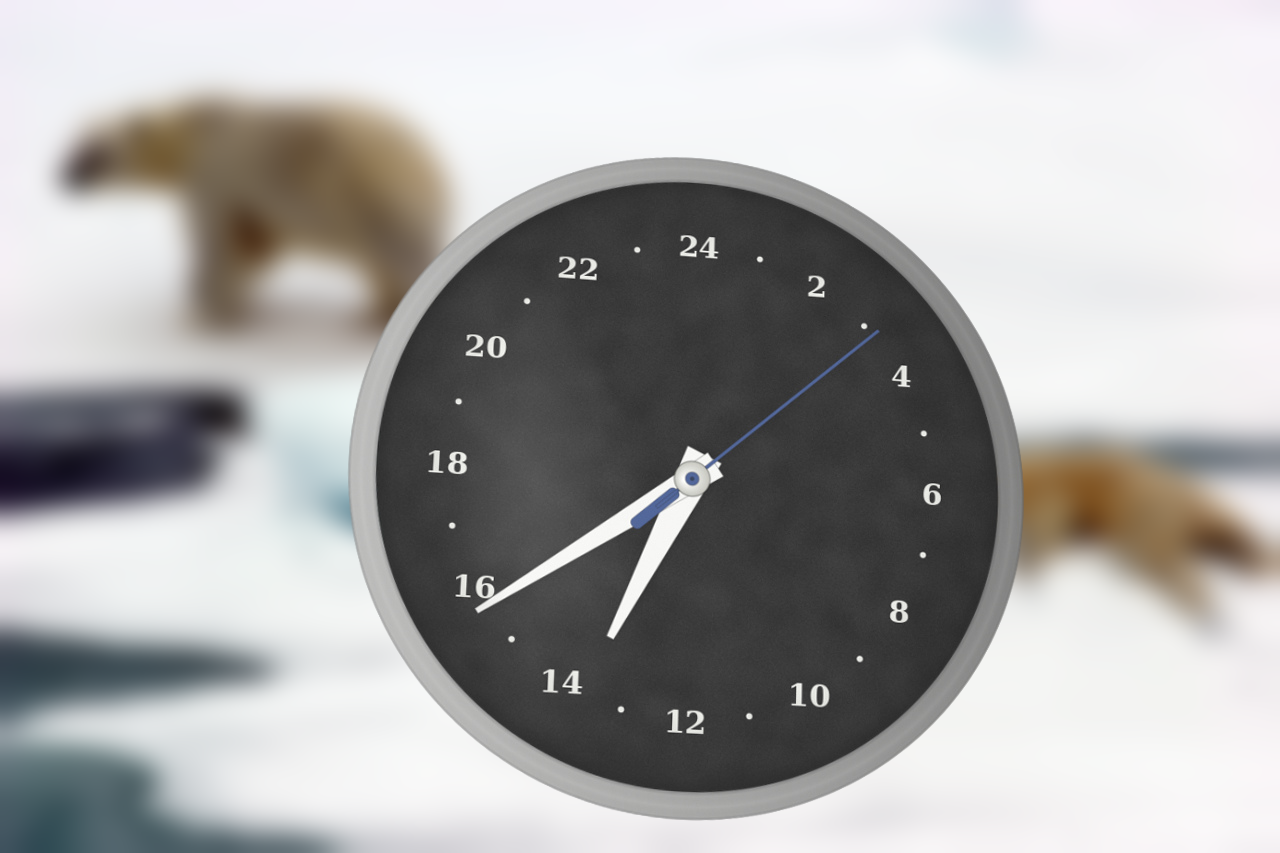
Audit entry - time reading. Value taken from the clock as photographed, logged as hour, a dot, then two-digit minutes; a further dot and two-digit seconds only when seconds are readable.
13.39.08
